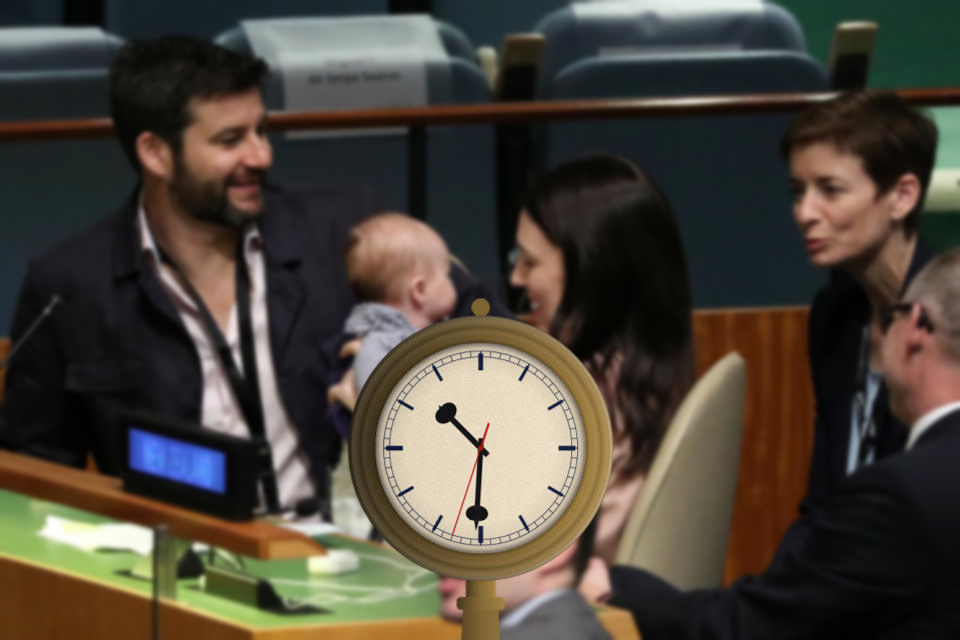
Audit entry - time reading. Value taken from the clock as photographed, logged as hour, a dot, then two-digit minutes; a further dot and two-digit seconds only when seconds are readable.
10.30.33
